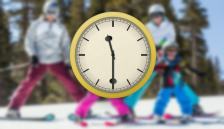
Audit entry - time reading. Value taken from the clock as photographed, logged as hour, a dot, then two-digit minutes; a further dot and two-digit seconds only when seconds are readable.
11.30
